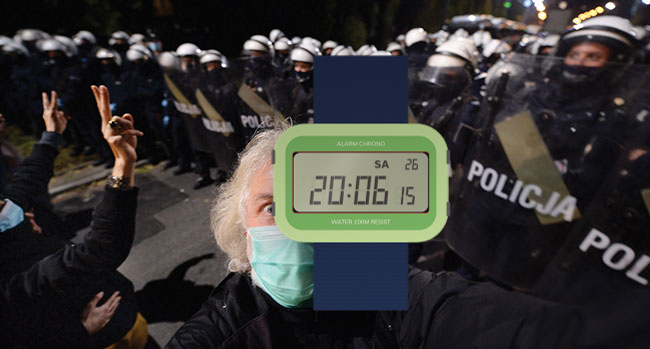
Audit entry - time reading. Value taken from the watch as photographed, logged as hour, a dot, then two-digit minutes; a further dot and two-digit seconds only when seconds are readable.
20.06.15
